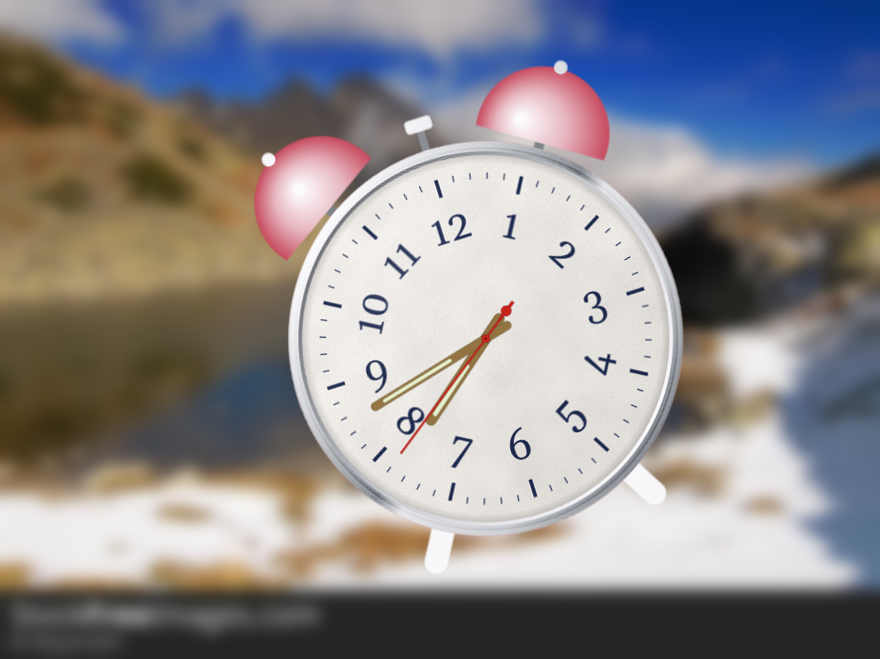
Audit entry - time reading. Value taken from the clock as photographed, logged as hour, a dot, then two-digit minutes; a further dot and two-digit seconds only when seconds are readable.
7.42.39
